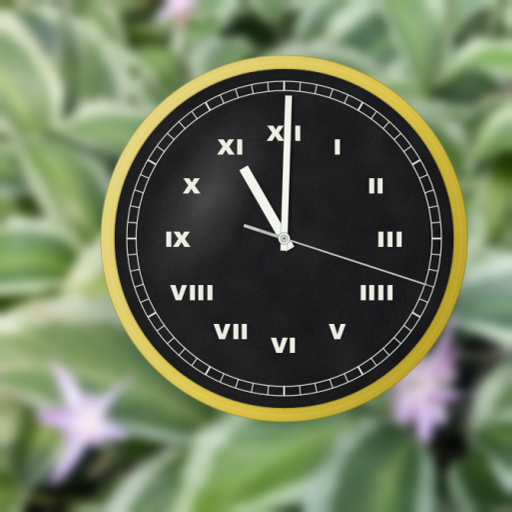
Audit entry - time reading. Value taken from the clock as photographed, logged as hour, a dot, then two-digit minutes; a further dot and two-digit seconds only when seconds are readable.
11.00.18
